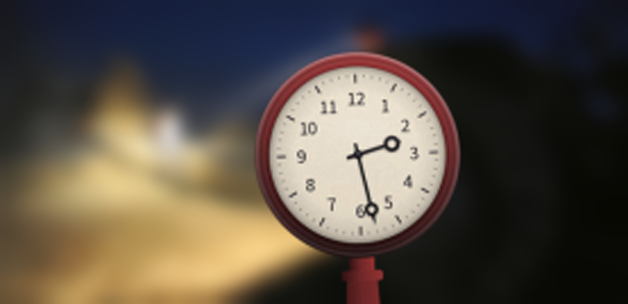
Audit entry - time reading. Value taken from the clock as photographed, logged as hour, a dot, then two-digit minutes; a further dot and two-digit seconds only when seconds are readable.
2.28
